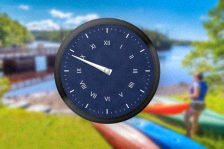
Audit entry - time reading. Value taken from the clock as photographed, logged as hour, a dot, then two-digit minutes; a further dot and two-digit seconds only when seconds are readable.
9.49
